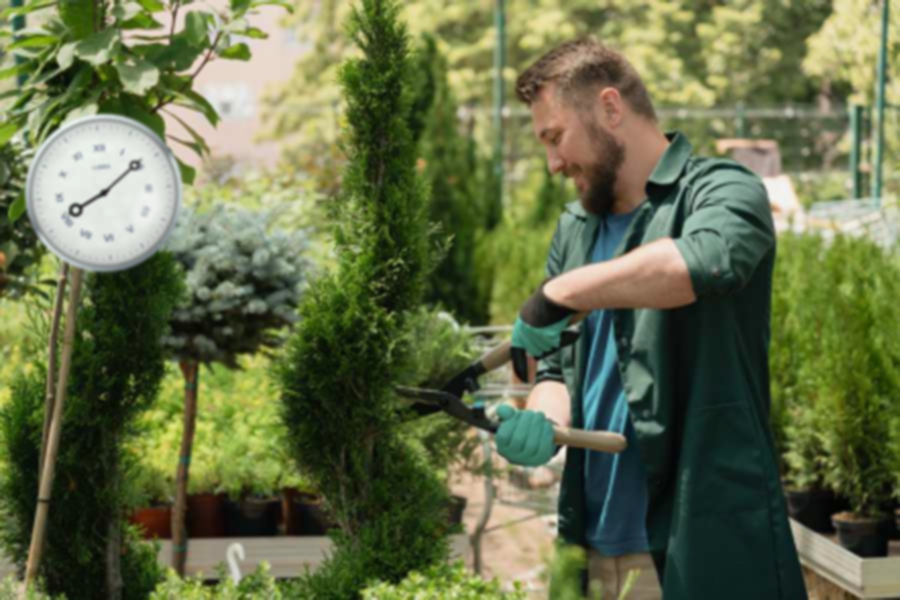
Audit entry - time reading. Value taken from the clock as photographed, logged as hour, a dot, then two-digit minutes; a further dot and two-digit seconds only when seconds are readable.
8.09
